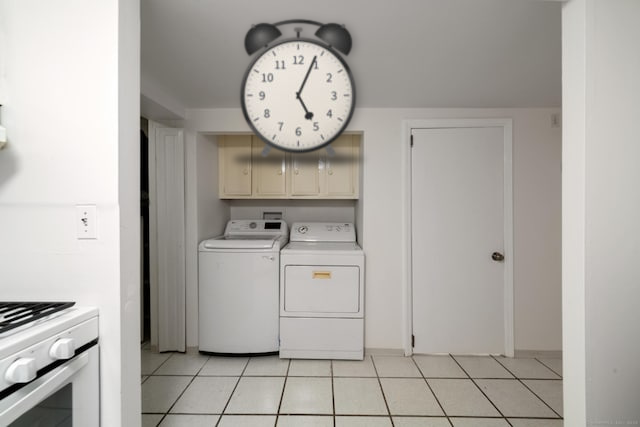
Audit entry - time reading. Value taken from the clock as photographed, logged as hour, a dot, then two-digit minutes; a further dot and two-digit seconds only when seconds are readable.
5.04
